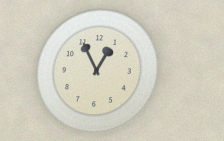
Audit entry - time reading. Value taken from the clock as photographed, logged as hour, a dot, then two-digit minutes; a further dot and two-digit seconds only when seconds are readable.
12.55
